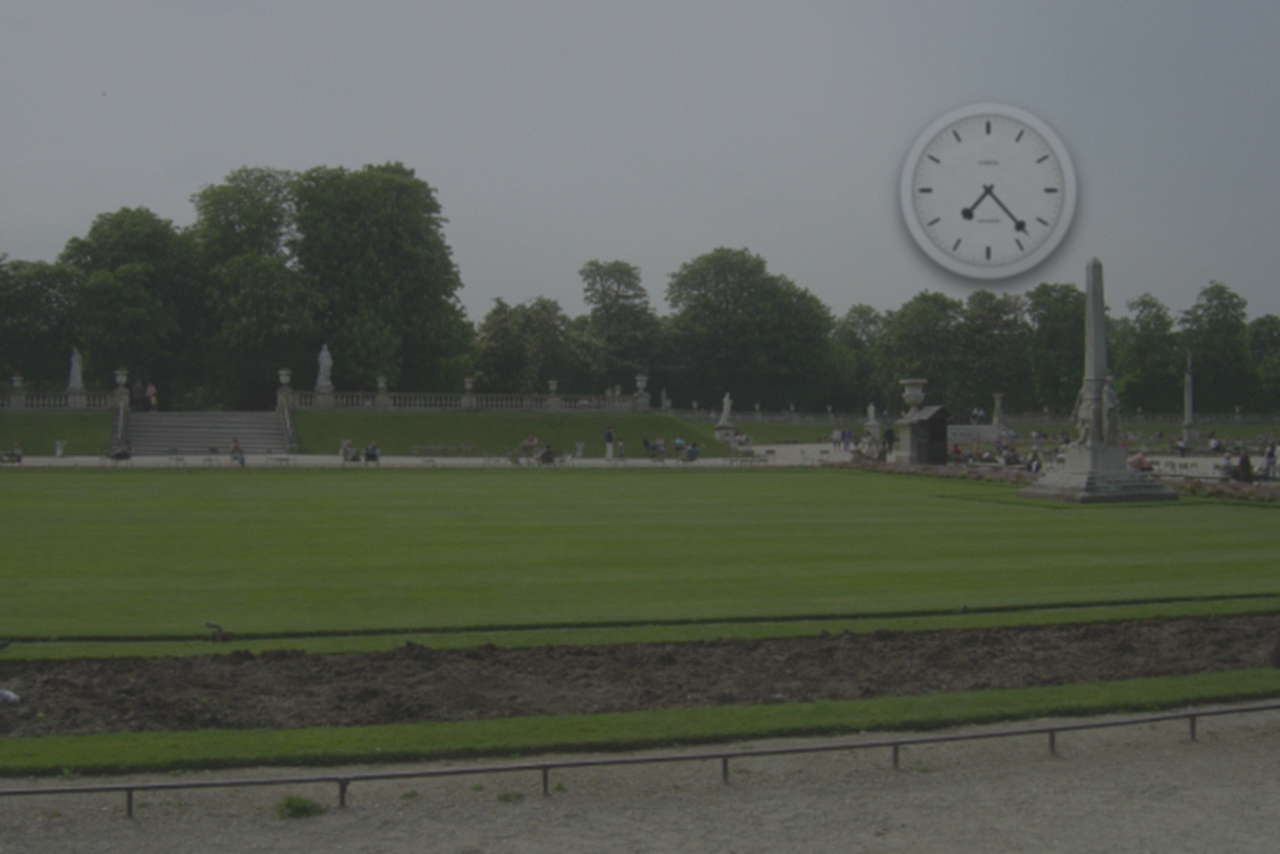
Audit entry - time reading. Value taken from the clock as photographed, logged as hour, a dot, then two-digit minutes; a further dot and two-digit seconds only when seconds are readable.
7.23
